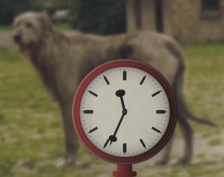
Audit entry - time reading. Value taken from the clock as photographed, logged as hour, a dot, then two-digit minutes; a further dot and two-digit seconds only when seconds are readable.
11.34
